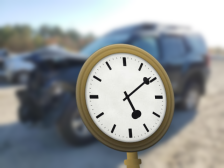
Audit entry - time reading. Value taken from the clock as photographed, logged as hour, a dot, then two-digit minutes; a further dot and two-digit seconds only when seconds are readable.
5.09
